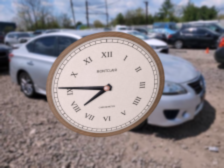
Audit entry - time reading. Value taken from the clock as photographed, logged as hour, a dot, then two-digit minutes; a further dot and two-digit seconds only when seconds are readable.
7.46
